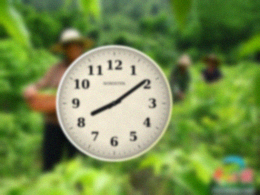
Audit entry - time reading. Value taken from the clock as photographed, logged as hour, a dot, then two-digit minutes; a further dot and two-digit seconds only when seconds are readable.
8.09
